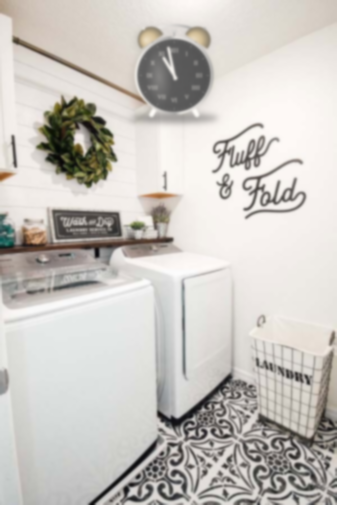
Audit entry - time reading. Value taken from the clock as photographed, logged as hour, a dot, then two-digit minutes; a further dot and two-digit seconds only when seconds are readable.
10.58
